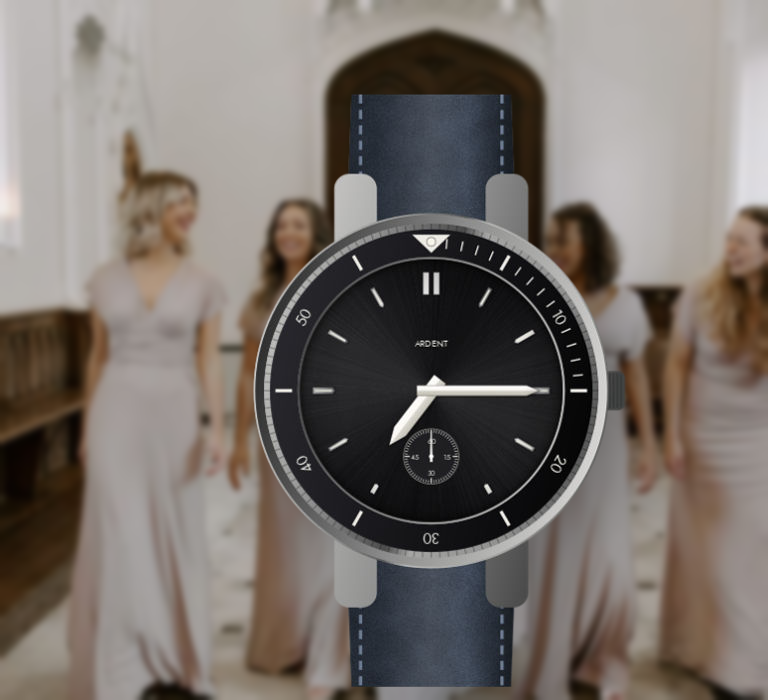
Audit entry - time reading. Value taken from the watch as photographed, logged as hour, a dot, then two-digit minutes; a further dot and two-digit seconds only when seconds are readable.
7.15
